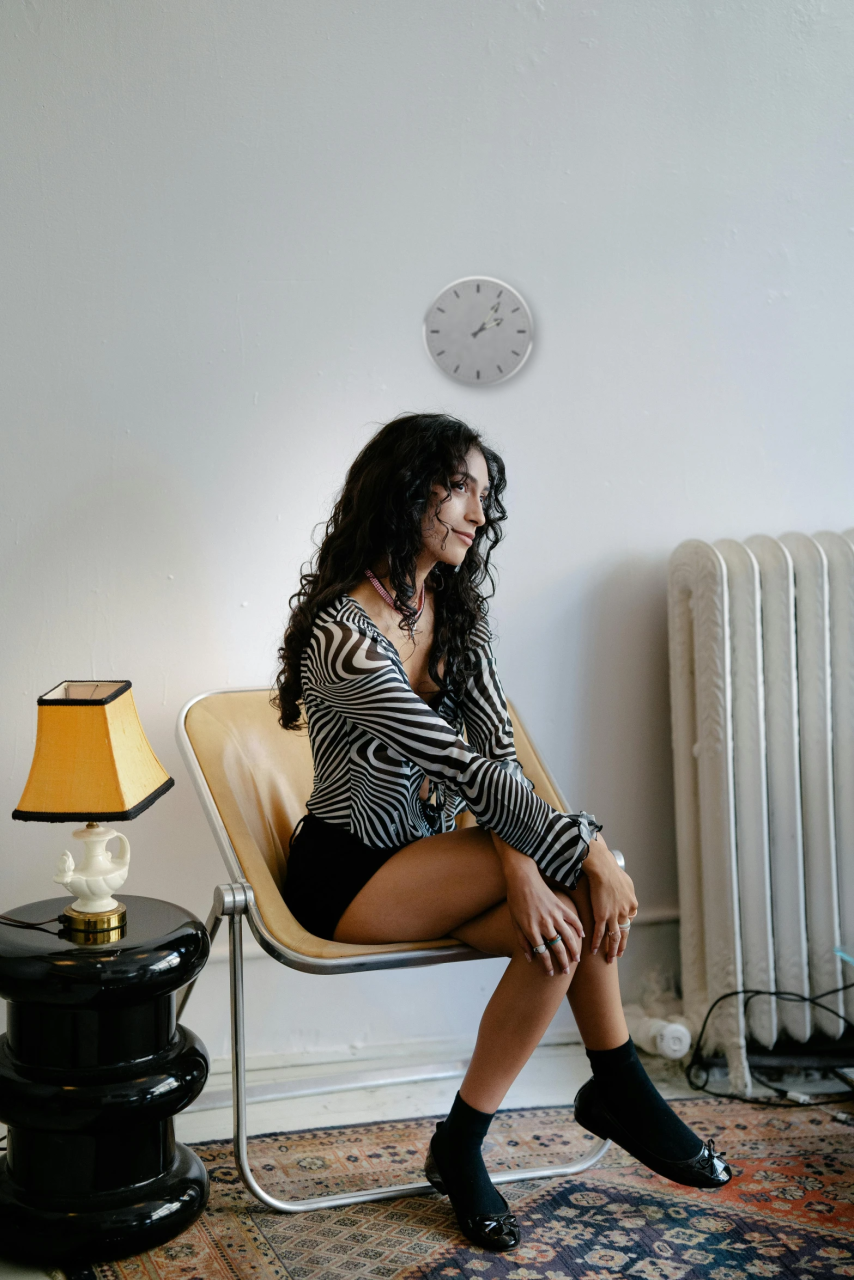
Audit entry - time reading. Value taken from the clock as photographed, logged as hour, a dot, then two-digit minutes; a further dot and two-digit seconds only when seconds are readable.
2.06
